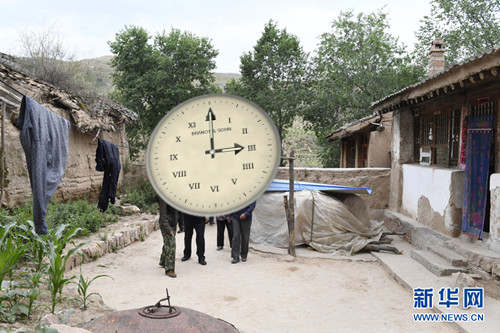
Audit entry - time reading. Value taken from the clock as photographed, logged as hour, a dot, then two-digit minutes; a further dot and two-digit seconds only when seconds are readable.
3.00
